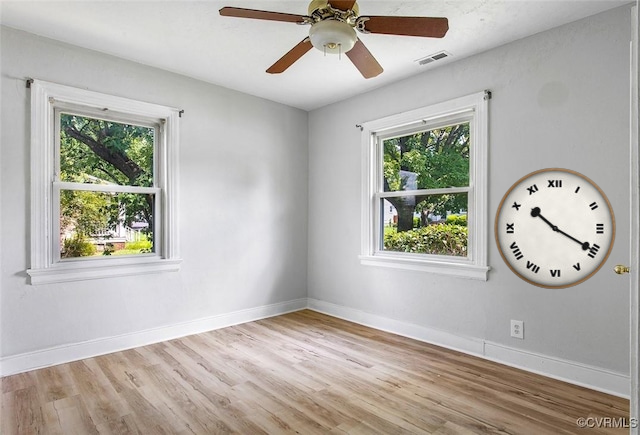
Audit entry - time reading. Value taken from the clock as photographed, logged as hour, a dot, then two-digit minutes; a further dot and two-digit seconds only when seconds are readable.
10.20
